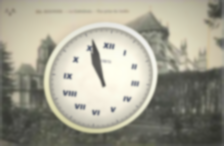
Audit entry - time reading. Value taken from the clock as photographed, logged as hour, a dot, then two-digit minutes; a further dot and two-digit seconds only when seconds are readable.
10.56
